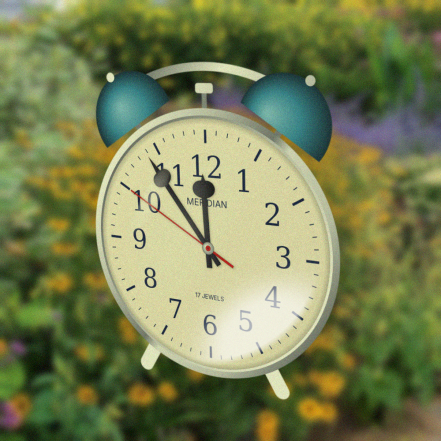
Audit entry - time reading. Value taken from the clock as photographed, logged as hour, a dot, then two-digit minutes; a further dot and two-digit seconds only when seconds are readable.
11.53.50
